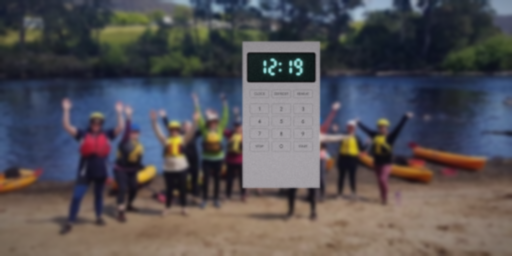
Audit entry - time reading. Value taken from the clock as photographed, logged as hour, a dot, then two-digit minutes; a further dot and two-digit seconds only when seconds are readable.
12.19
